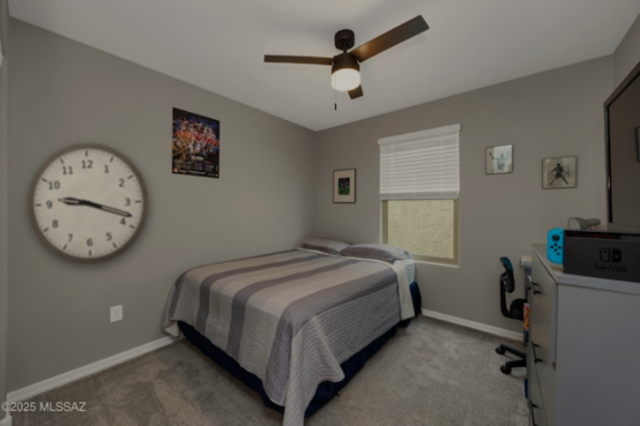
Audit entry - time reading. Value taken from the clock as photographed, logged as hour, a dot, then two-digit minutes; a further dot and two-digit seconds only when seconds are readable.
9.18
